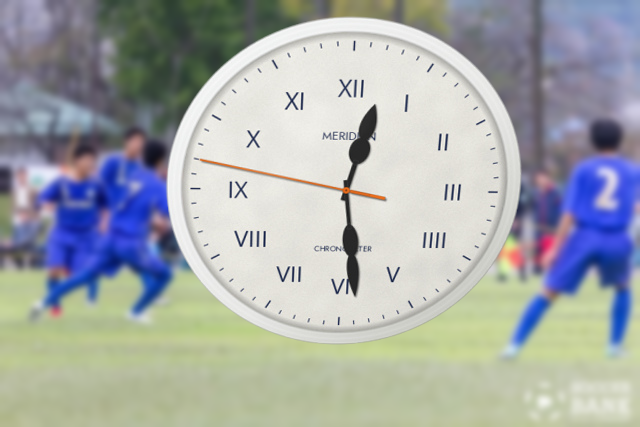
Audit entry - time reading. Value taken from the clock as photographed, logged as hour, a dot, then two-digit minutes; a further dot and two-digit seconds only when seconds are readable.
12.28.47
